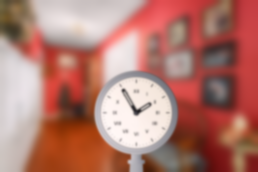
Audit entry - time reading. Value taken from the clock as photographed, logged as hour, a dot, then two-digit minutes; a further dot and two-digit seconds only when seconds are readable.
1.55
